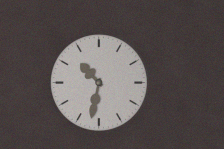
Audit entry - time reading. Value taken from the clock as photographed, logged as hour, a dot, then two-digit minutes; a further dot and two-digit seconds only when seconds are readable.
10.32
